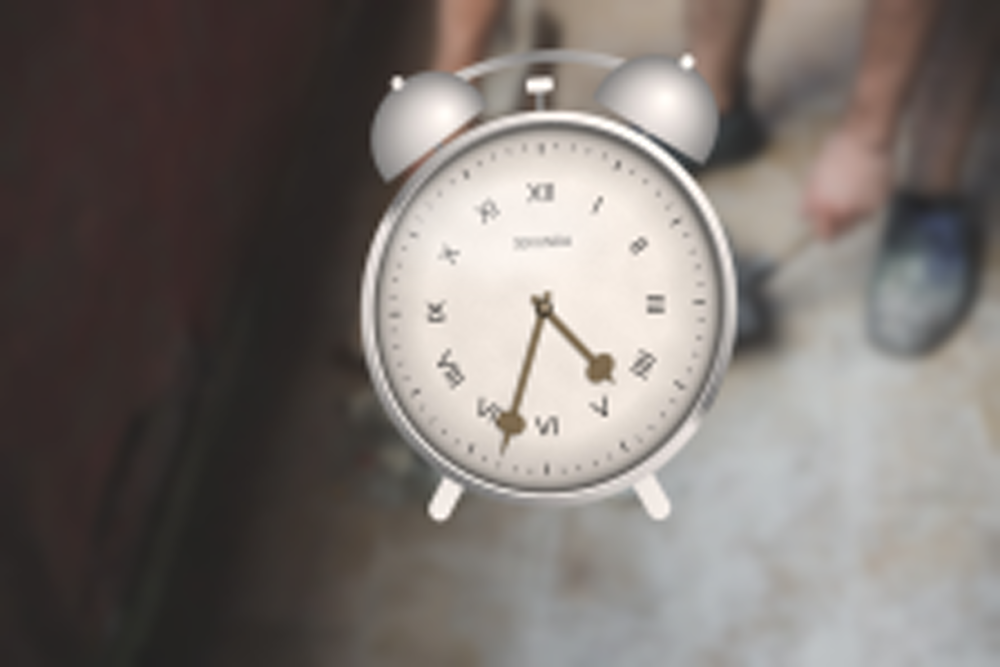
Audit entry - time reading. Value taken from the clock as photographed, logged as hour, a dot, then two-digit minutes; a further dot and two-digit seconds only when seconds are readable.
4.33
